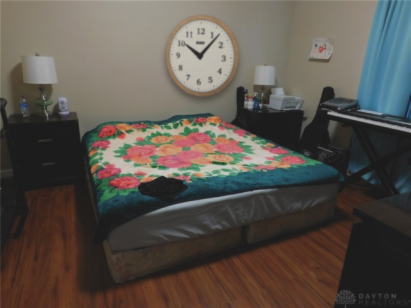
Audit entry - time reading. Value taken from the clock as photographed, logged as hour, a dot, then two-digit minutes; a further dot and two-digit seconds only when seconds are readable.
10.07
